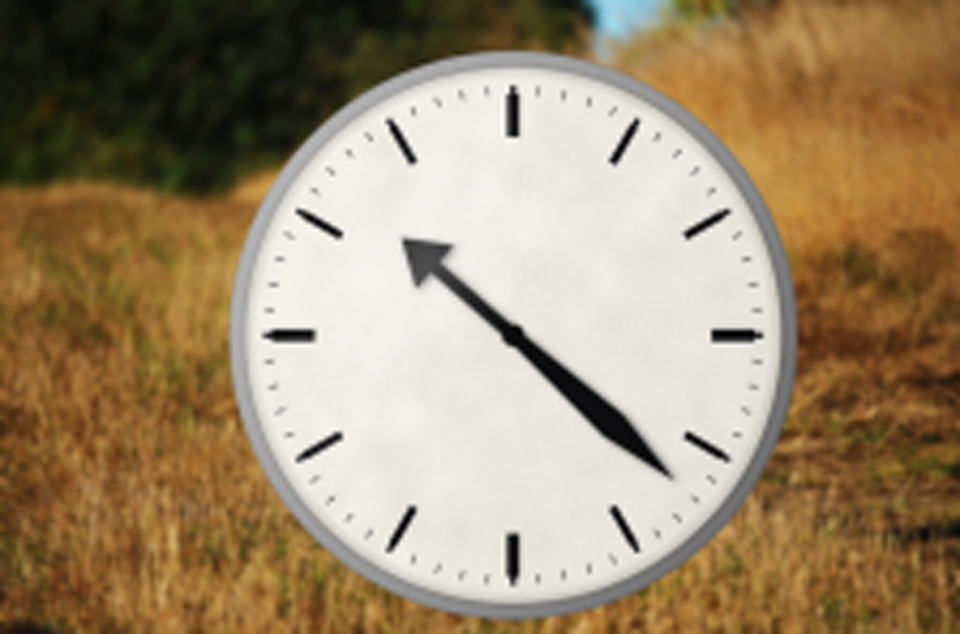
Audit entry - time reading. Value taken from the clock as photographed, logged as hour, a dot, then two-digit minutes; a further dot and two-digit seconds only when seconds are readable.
10.22
